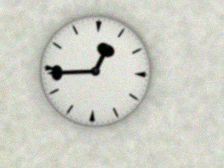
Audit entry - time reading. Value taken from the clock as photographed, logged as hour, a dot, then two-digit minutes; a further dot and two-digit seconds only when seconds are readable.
12.44
